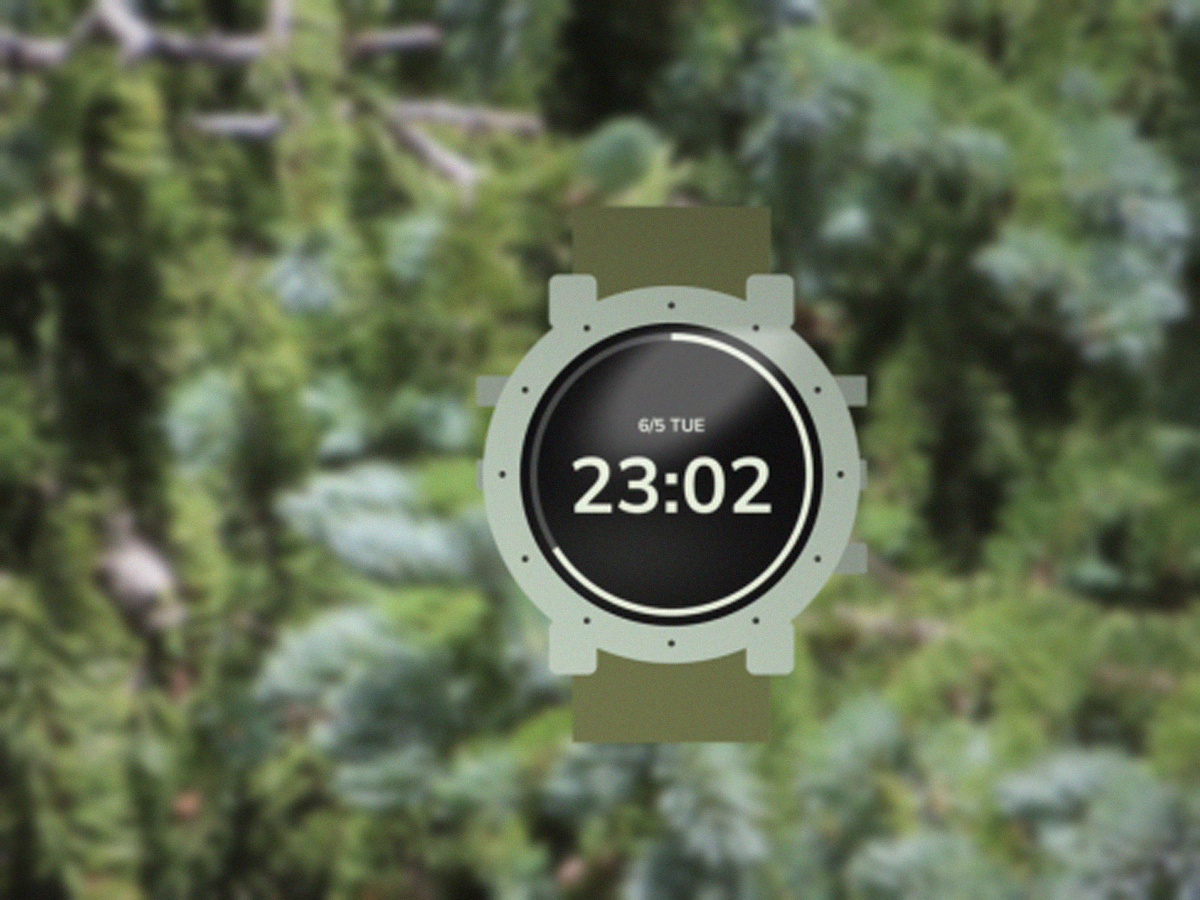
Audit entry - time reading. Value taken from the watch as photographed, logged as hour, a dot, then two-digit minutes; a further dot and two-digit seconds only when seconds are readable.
23.02
